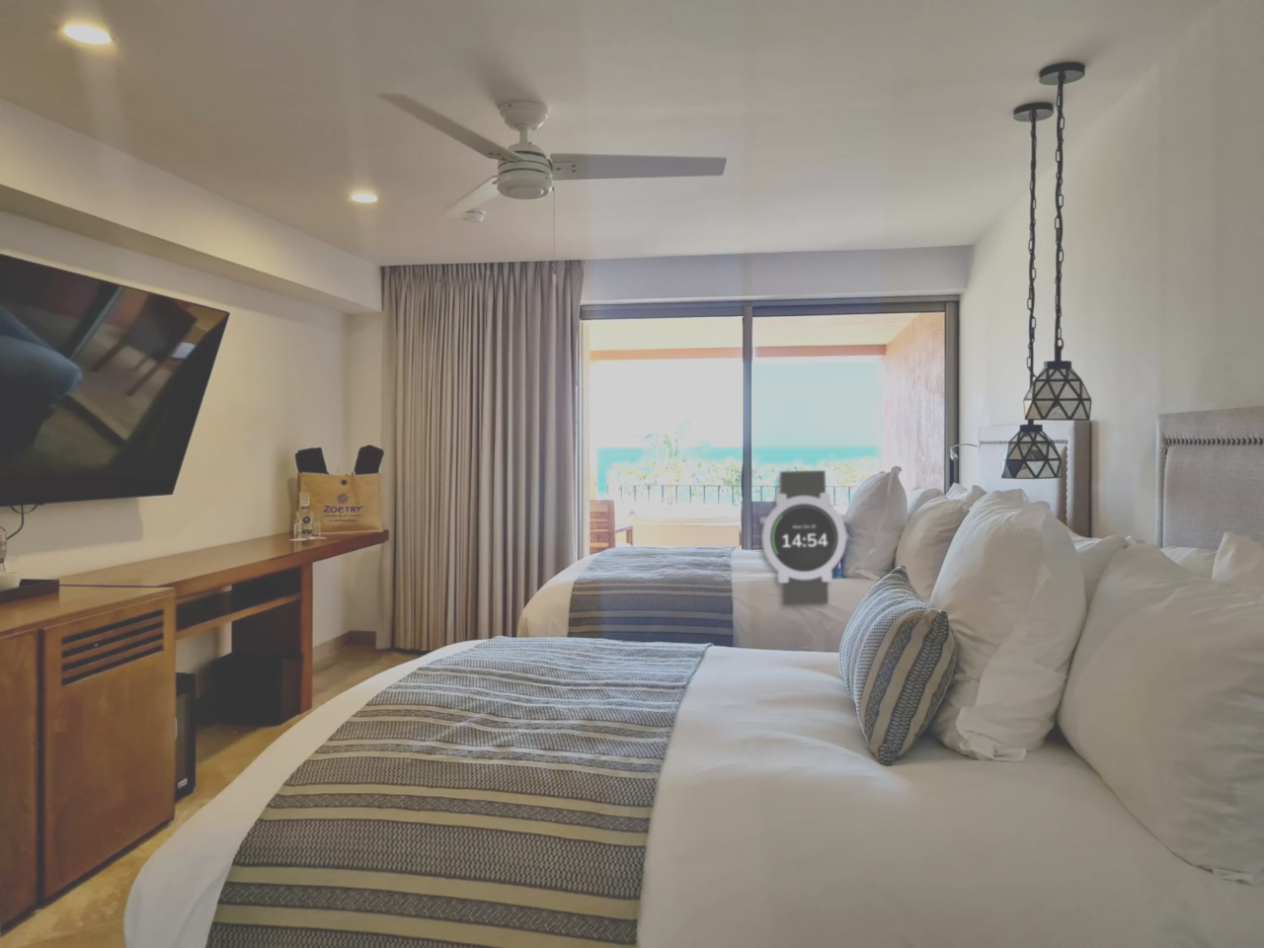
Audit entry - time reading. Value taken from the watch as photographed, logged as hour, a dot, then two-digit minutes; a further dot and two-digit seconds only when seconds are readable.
14.54
